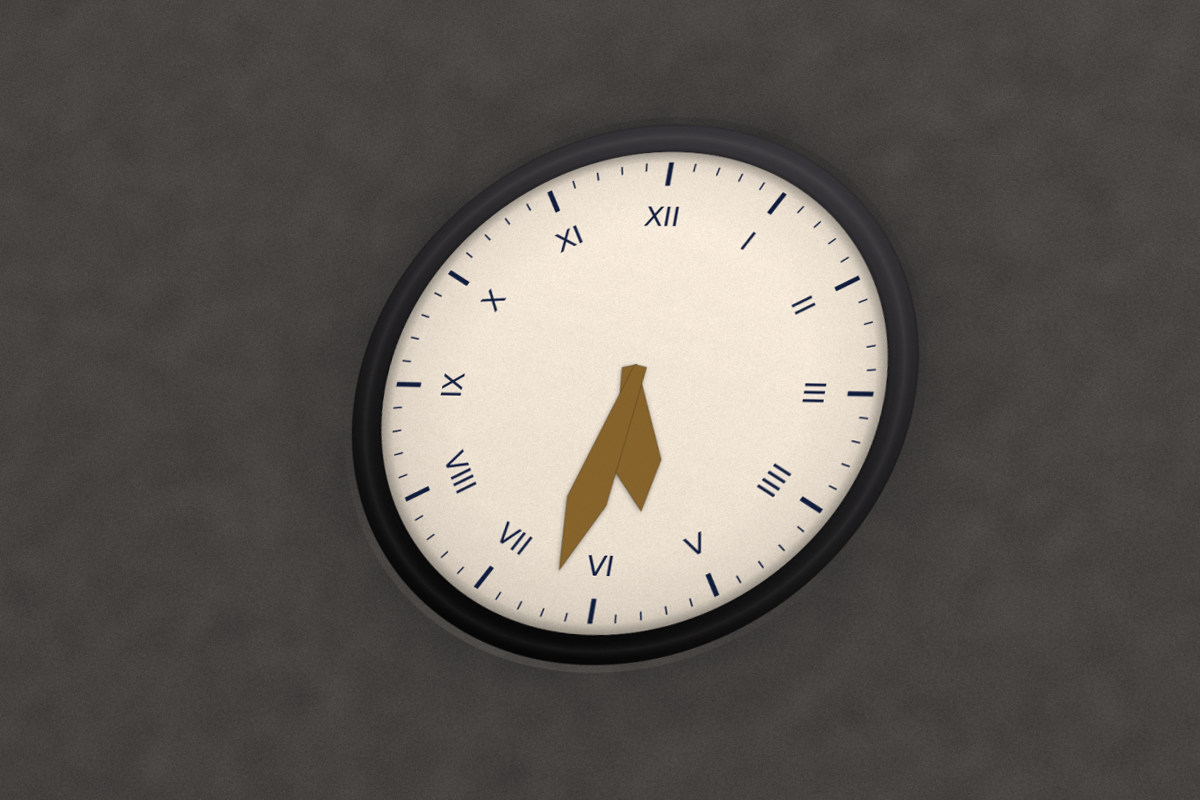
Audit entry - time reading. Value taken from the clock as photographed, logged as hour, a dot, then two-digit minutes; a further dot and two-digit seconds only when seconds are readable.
5.32
